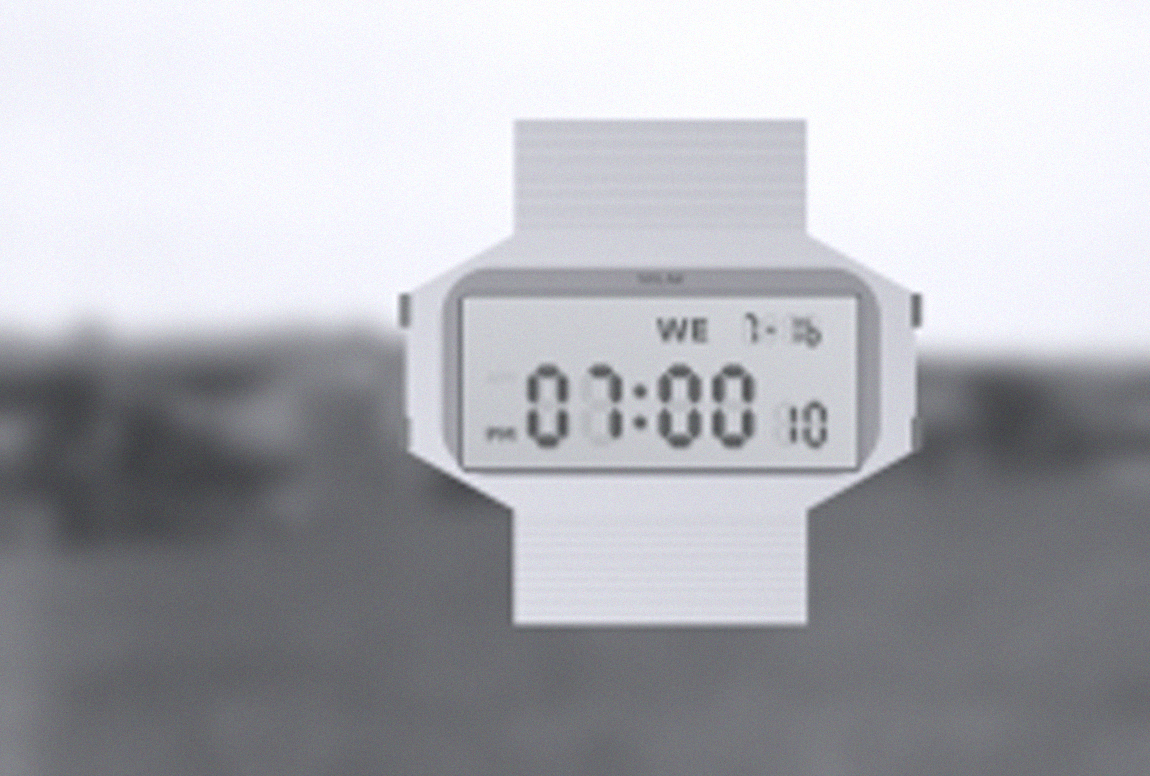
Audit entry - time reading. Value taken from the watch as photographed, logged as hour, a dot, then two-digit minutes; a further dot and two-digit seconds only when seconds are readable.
7.00.10
